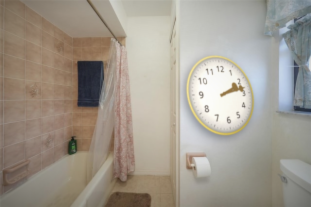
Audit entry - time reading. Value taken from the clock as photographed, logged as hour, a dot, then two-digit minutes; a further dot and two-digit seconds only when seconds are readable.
2.13
